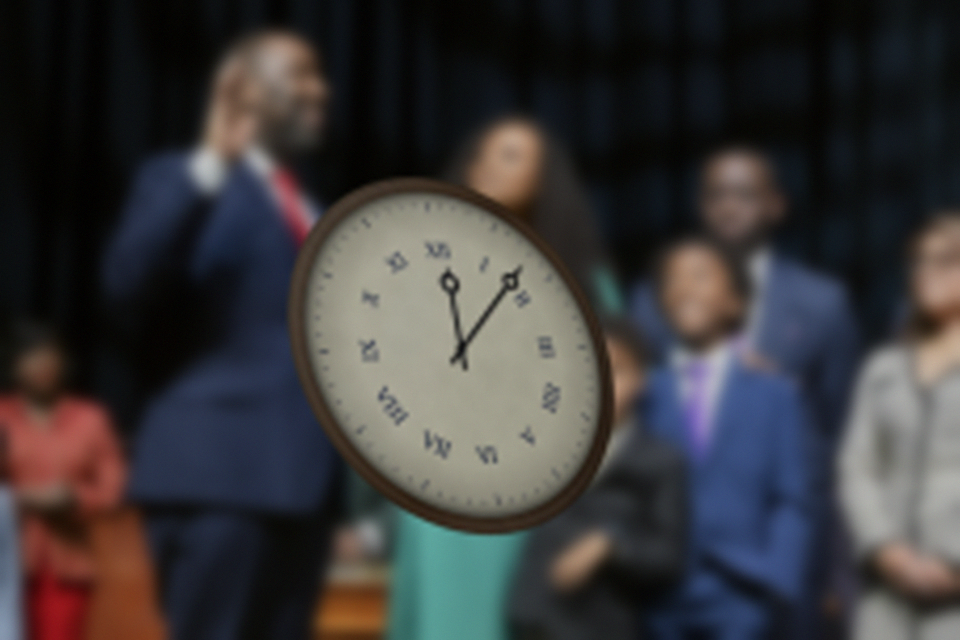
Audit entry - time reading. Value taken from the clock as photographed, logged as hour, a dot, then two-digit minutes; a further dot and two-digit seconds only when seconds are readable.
12.08
